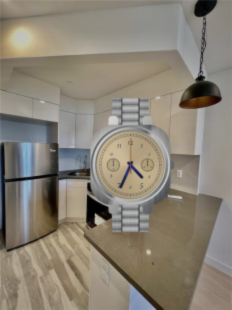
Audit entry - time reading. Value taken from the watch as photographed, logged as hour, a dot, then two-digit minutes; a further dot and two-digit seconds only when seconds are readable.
4.34
